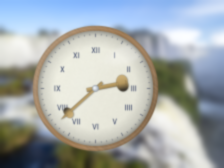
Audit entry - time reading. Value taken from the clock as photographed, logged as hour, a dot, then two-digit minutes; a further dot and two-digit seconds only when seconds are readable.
2.38
